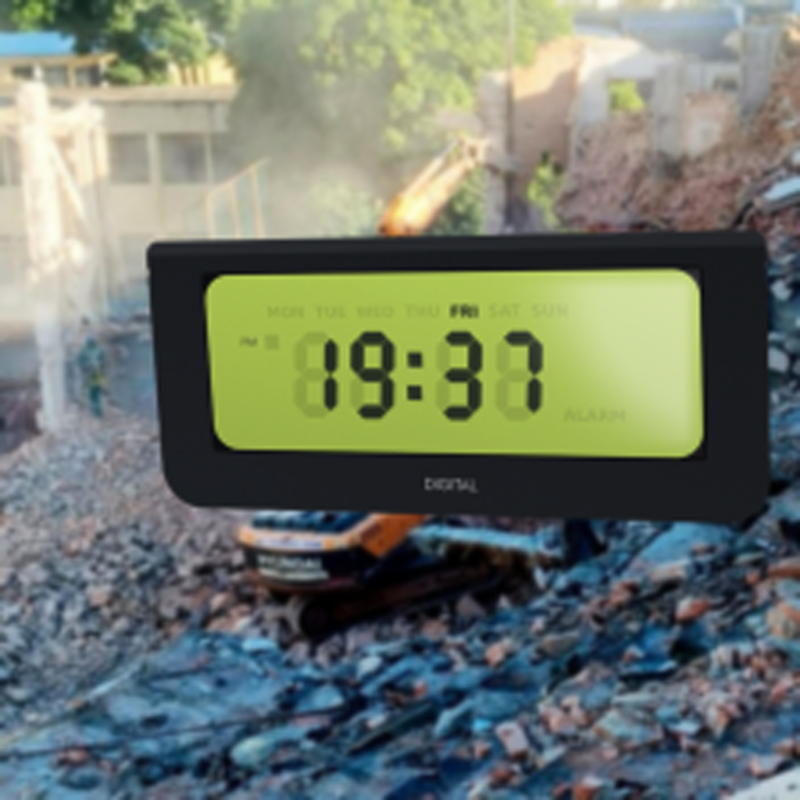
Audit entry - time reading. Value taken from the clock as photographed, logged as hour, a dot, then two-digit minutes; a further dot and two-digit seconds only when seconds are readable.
19.37
